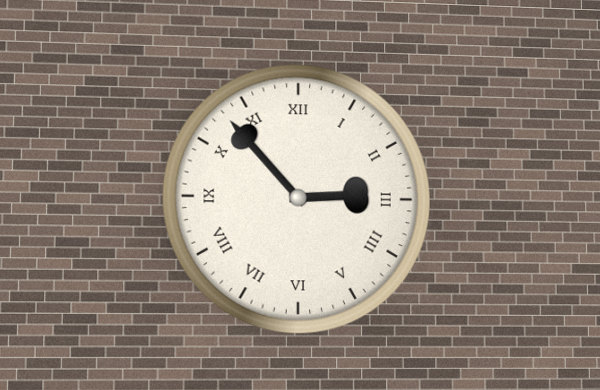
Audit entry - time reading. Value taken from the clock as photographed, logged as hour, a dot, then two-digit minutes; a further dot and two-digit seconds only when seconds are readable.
2.53
